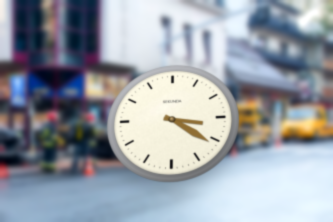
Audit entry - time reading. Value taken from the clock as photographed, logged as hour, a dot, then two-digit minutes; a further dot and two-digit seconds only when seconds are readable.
3.21
